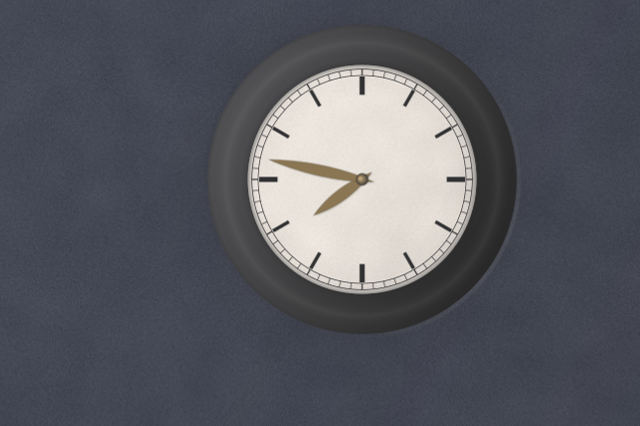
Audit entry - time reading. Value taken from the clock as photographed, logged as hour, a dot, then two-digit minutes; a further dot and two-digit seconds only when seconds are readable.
7.47
